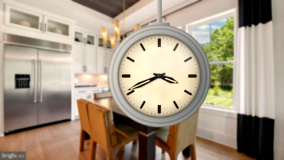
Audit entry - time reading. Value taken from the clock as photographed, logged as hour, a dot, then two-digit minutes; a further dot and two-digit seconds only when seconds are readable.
3.41
